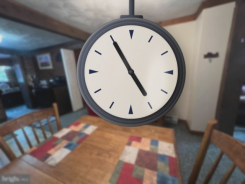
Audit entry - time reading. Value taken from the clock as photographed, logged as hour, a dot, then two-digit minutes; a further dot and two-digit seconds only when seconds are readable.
4.55
